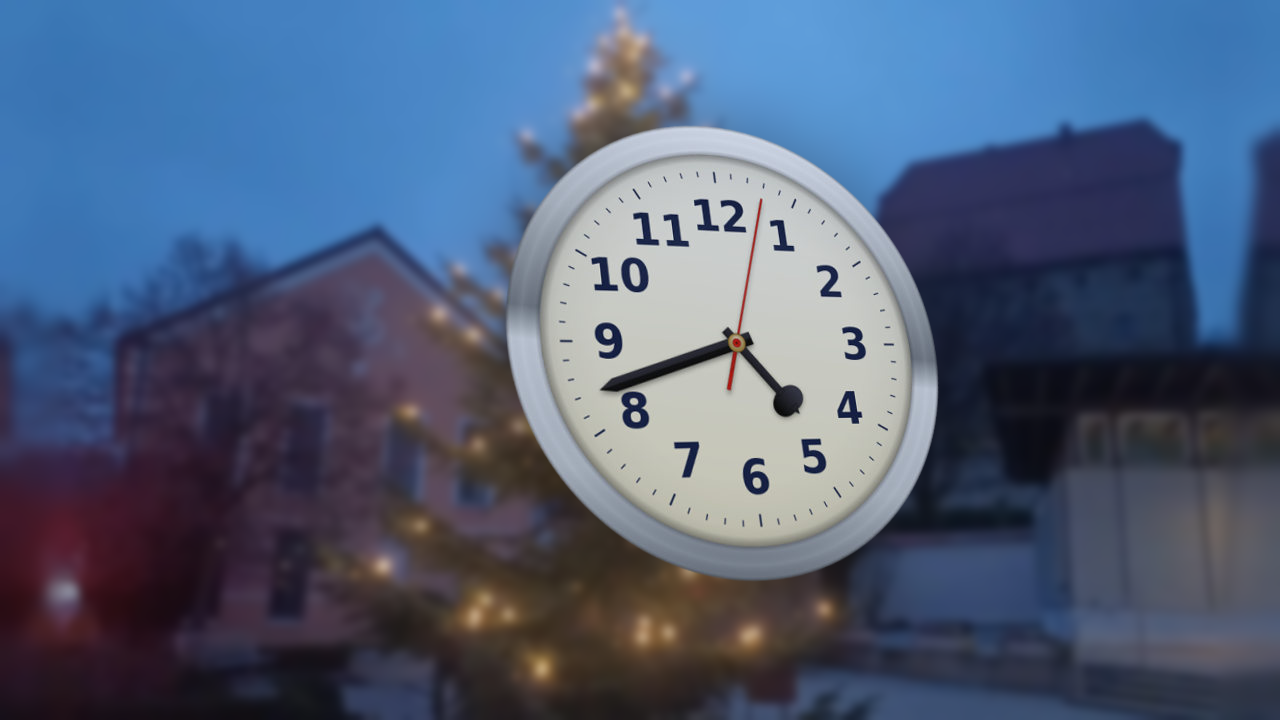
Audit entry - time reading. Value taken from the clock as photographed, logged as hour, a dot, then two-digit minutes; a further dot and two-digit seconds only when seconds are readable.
4.42.03
